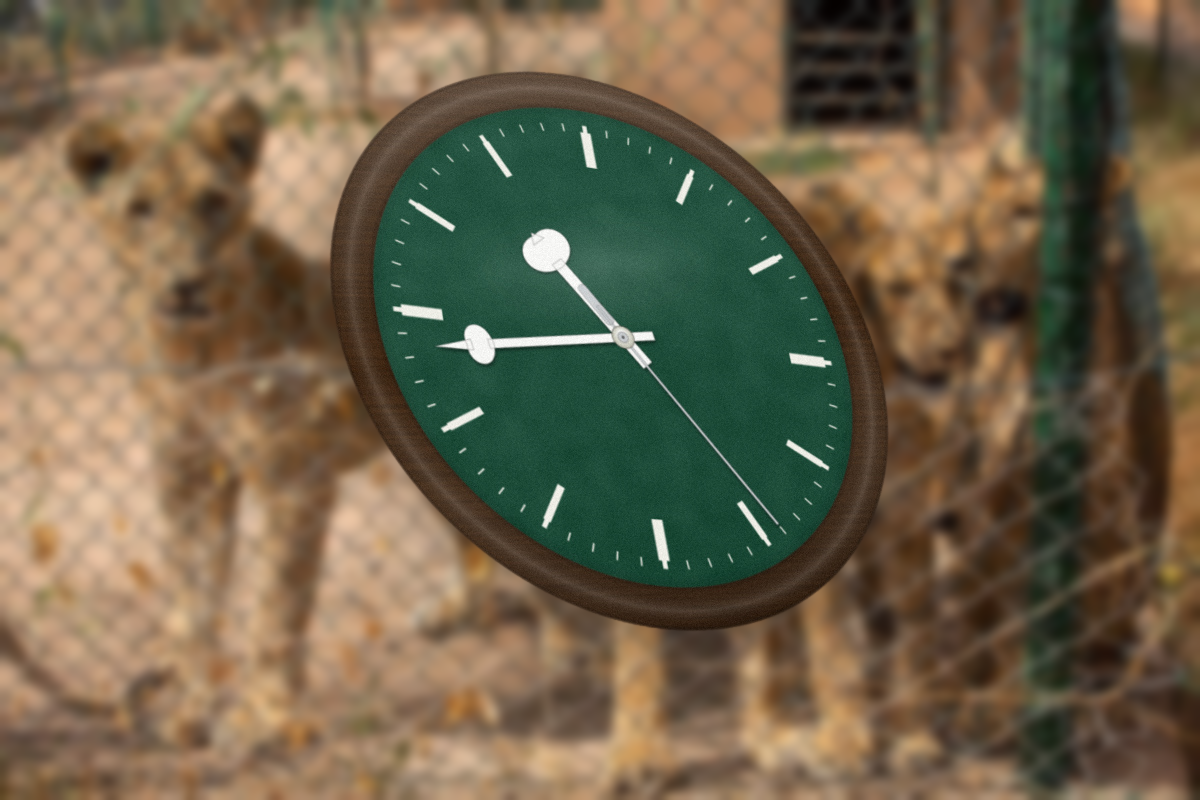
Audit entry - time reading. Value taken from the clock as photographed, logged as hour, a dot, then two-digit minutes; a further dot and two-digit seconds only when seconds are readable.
10.43.24
